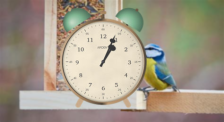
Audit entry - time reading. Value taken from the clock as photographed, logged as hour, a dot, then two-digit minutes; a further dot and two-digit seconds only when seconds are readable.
1.04
